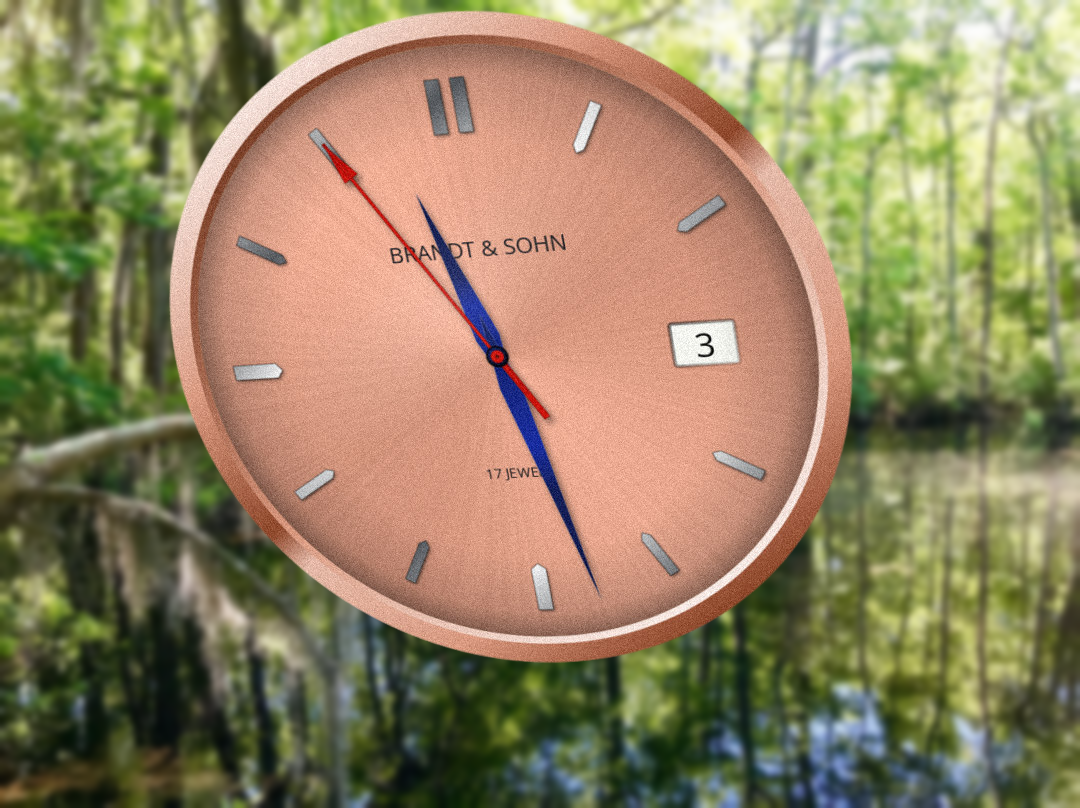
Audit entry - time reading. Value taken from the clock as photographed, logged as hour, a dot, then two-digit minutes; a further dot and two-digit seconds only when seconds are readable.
11.27.55
